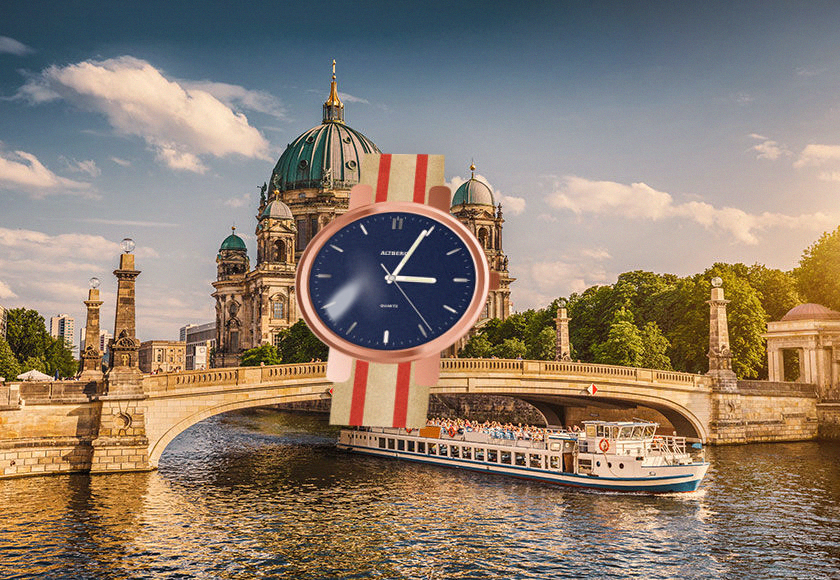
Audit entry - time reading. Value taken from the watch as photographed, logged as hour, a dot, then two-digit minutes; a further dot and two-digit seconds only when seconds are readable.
3.04.24
